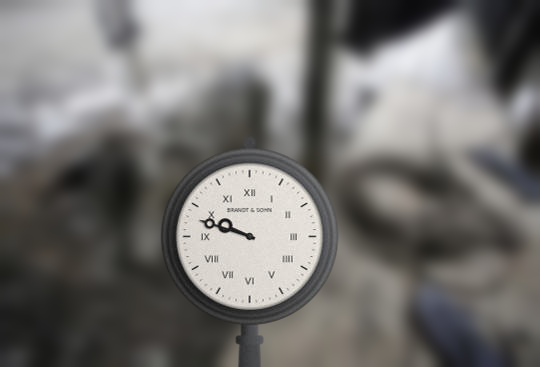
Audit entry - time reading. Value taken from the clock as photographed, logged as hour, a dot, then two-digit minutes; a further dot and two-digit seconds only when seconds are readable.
9.48
